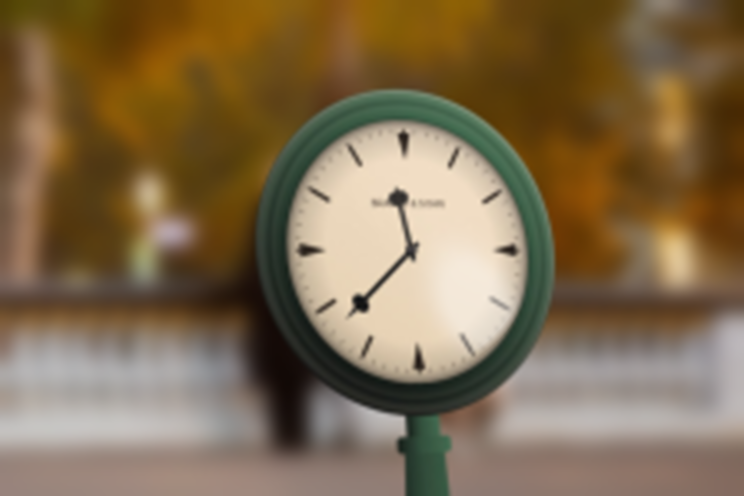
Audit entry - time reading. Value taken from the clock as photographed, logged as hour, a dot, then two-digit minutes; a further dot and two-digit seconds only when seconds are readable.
11.38
